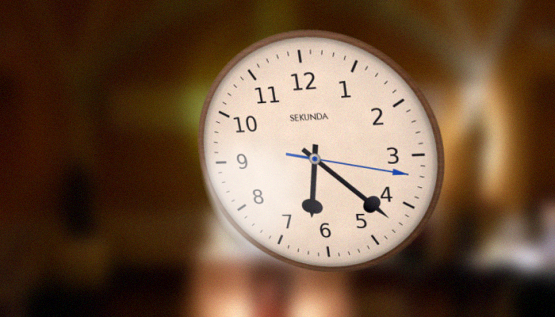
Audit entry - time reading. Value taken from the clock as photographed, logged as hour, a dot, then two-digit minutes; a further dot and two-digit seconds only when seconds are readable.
6.22.17
